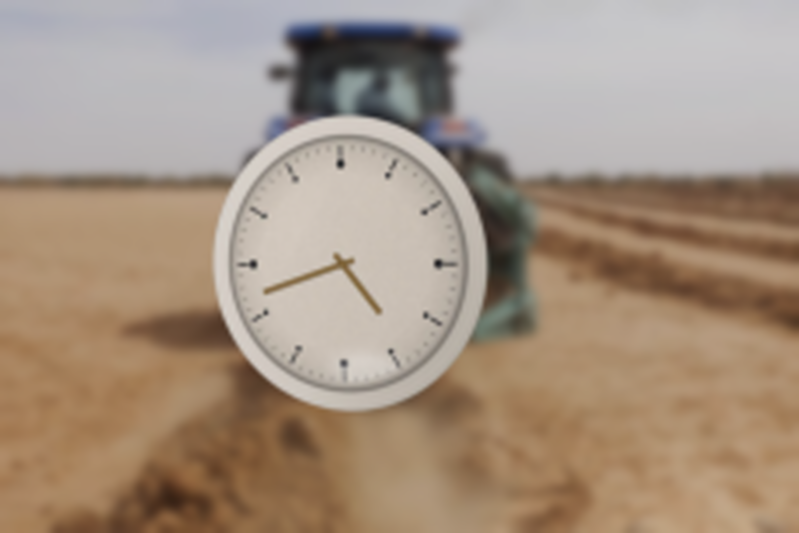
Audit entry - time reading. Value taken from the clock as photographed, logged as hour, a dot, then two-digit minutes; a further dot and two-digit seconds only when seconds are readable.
4.42
